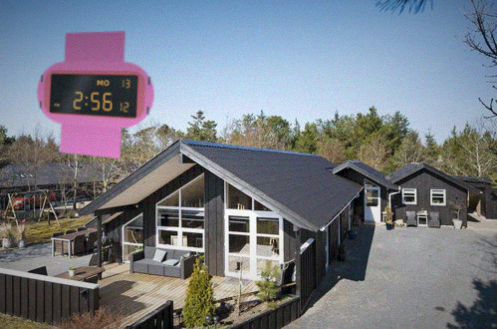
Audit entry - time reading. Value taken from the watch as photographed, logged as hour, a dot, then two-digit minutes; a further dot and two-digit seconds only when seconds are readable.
2.56
